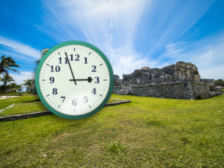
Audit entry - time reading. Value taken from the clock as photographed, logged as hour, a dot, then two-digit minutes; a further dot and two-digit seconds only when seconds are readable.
2.57
